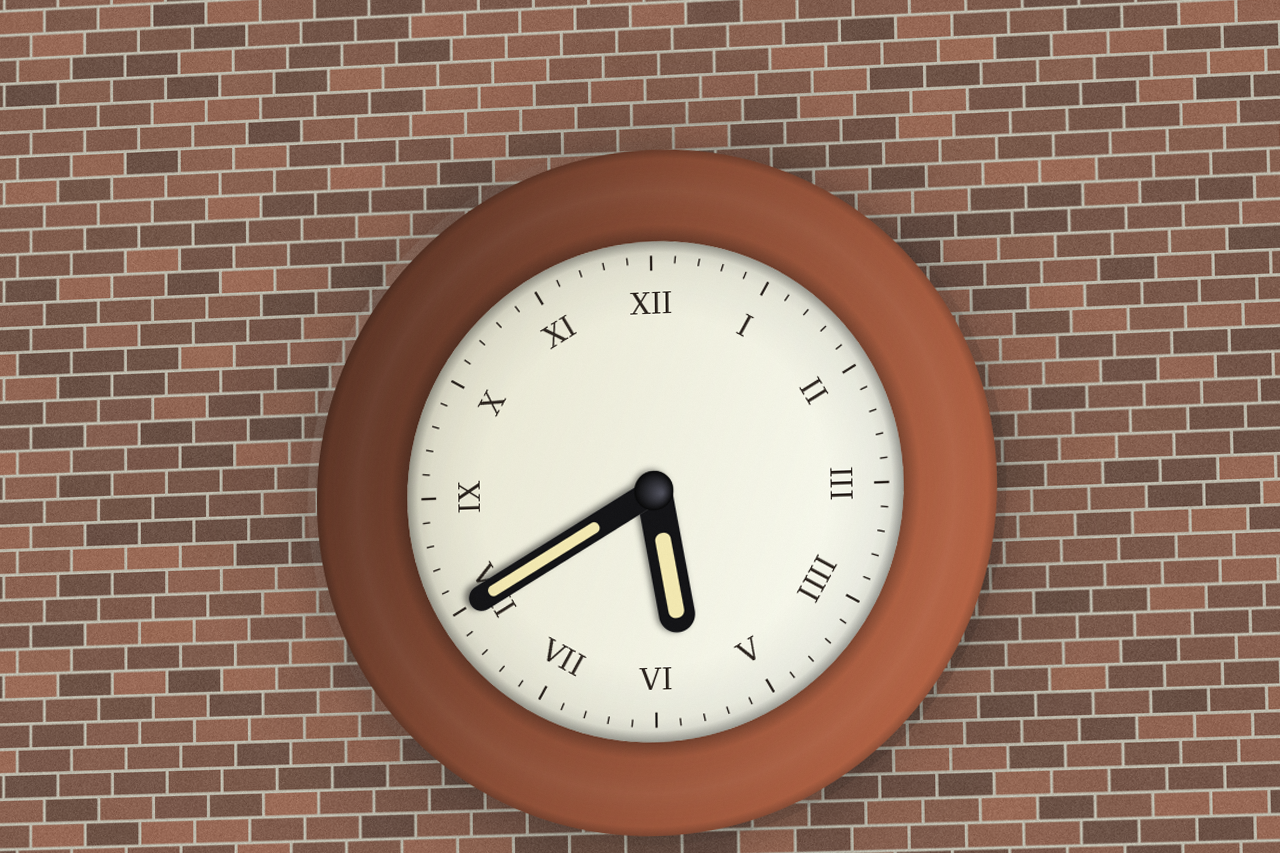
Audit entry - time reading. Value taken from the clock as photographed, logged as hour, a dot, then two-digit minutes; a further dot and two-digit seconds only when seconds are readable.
5.40
